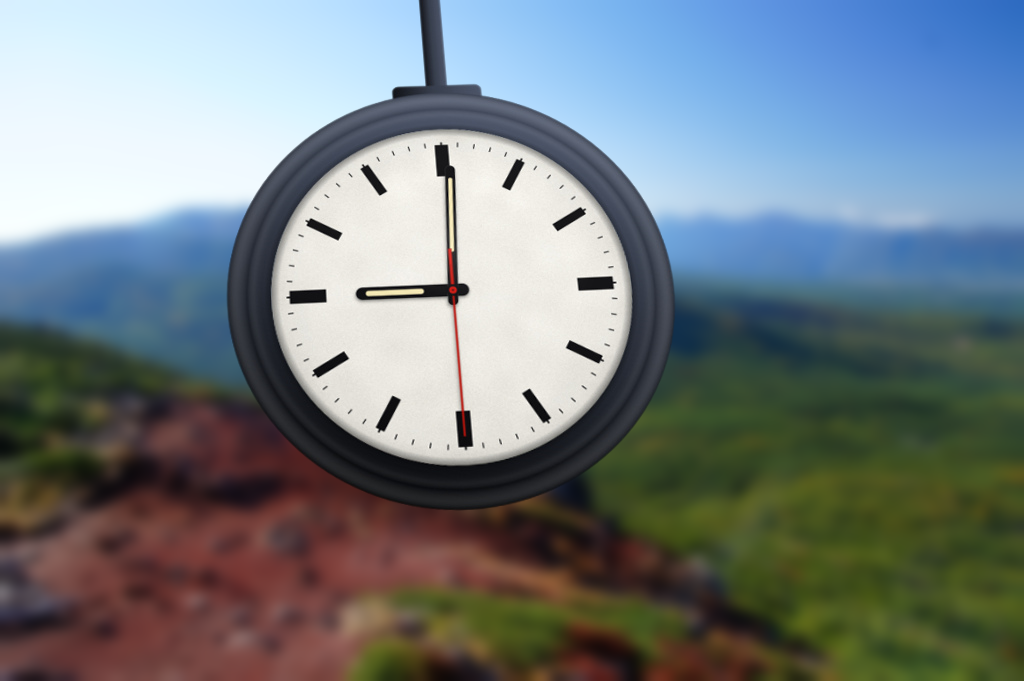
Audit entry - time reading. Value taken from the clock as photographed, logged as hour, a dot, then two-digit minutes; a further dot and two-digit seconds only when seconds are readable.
9.00.30
